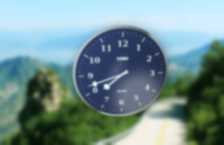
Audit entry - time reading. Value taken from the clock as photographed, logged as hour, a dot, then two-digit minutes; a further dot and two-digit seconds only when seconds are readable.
7.42
